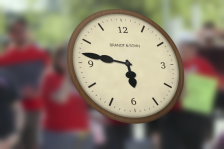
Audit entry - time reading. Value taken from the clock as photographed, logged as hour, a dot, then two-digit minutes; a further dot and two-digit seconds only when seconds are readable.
5.47
